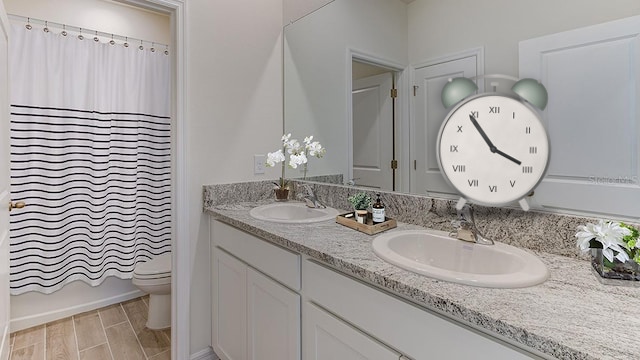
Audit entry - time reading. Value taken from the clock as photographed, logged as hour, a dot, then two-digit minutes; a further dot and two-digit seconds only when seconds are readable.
3.54
